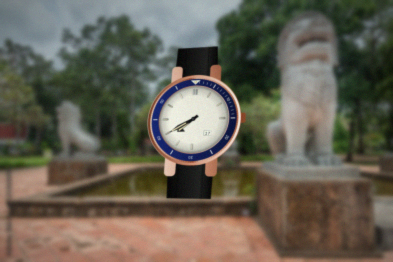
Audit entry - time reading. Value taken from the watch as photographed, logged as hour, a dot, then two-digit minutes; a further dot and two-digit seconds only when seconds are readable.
7.40
